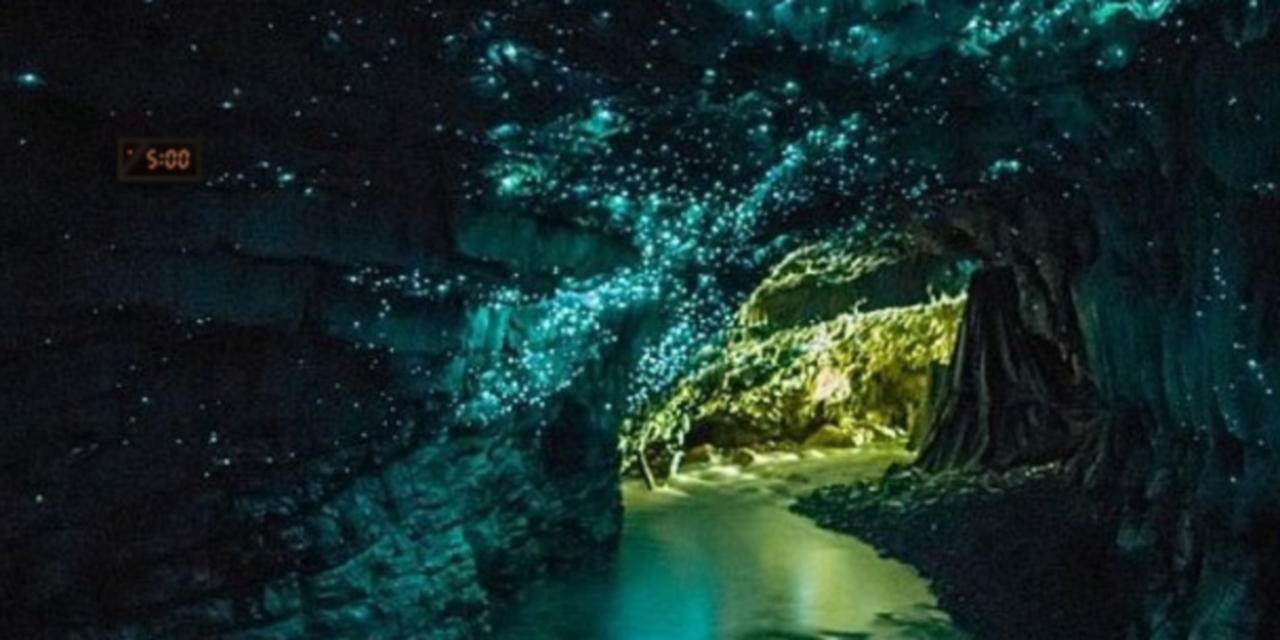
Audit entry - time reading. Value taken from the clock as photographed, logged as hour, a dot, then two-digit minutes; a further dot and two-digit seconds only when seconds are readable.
5.00
